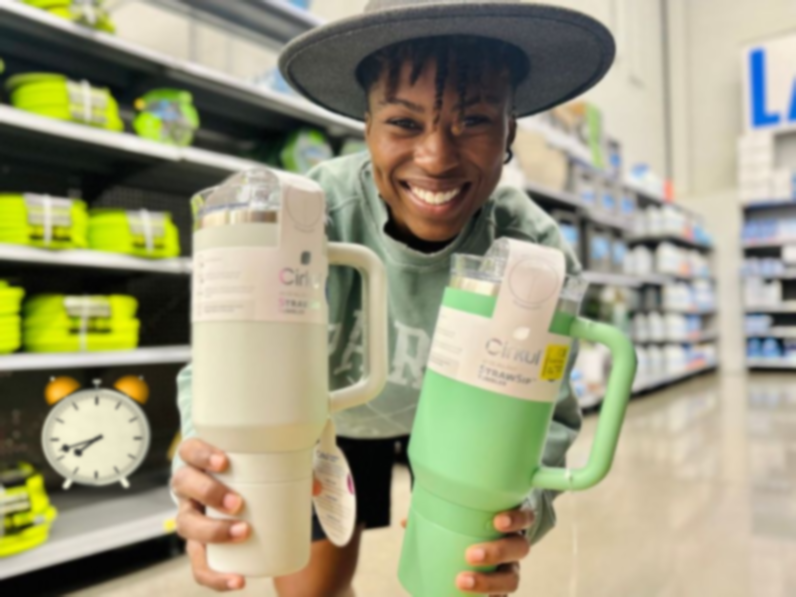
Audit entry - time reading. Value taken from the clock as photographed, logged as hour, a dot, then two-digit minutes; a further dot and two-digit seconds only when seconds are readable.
7.42
